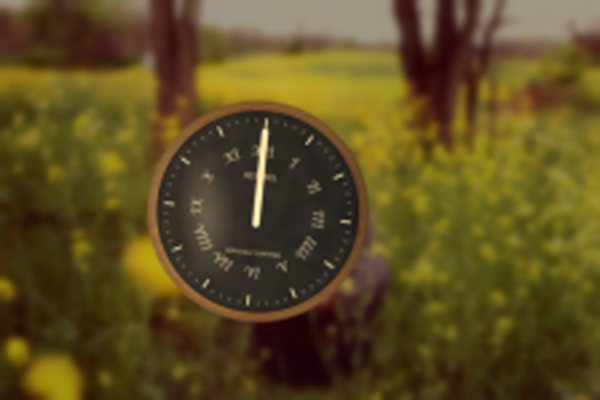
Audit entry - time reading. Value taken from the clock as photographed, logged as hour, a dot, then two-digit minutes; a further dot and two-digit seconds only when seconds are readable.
12.00
